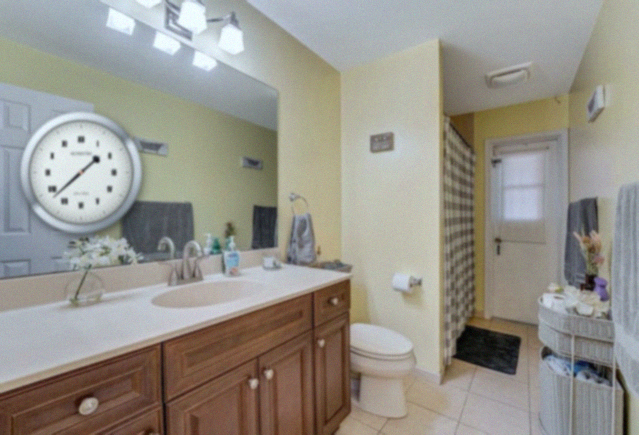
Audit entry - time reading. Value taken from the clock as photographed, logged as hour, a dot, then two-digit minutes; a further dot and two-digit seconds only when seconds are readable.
1.38
